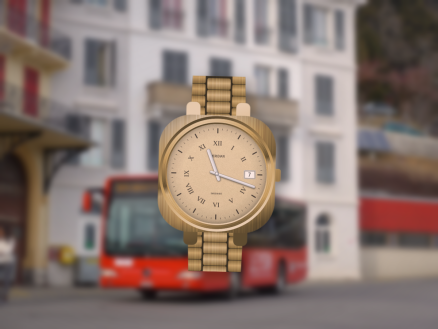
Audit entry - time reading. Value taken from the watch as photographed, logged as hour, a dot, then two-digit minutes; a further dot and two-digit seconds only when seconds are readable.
11.18
